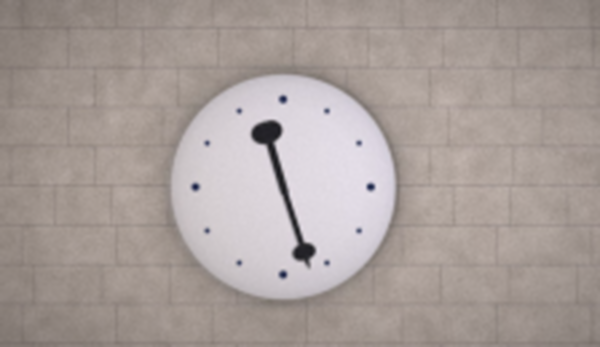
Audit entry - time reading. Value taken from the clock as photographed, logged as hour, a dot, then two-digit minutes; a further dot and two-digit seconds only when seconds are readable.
11.27
